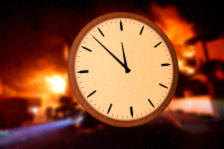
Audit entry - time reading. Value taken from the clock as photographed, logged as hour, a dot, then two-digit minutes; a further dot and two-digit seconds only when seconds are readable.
11.53
